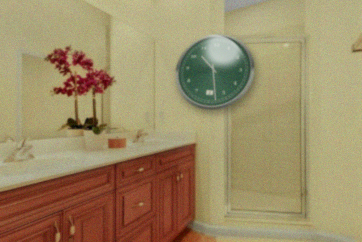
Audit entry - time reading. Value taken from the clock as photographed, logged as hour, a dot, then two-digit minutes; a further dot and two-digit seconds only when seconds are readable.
10.28
